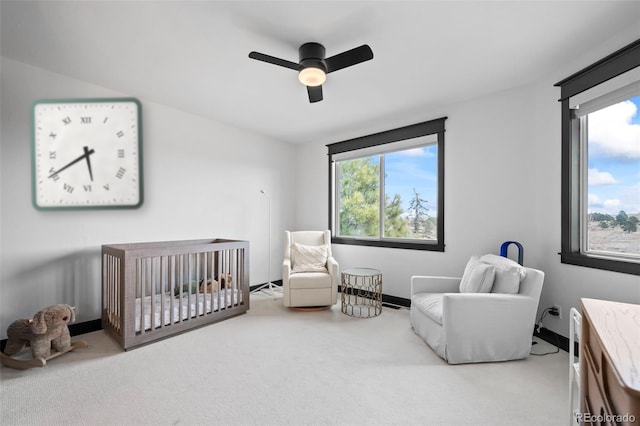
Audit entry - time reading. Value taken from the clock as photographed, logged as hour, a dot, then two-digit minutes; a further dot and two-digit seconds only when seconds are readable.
5.40
